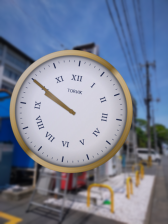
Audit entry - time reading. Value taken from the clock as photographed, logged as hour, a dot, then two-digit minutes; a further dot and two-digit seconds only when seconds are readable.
9.50
